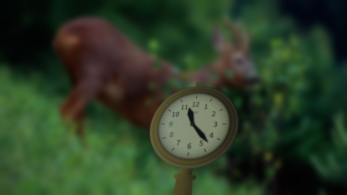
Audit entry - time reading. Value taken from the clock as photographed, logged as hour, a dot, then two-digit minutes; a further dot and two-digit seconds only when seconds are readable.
11.23
